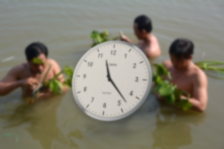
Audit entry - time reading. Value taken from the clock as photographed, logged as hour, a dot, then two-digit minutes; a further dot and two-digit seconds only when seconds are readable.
11.23
